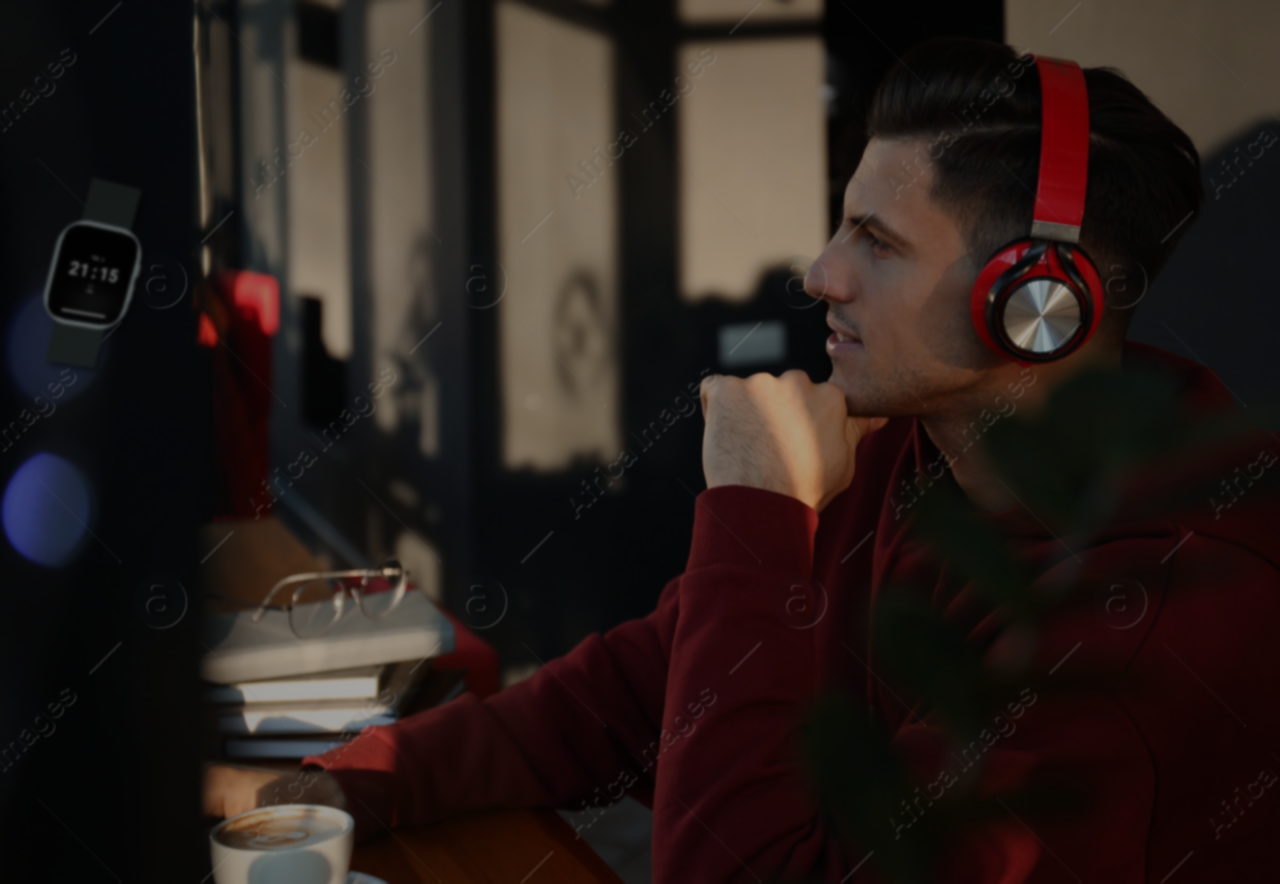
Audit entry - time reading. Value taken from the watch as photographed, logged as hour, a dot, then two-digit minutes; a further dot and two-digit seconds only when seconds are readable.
21.15
